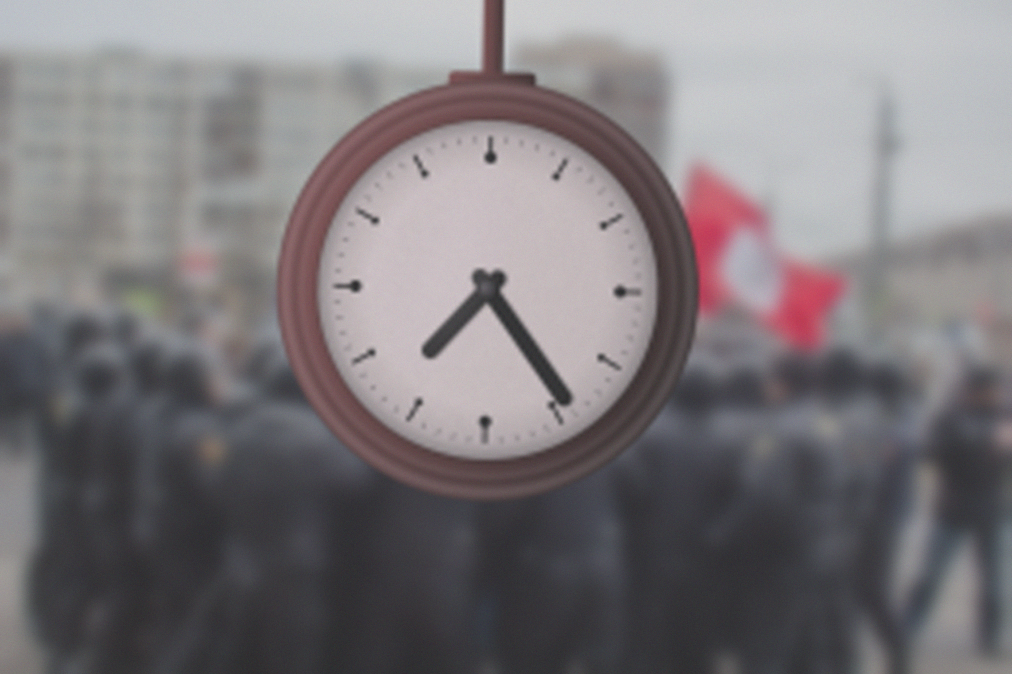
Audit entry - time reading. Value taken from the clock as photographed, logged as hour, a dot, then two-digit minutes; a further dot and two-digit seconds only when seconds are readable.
7.24
